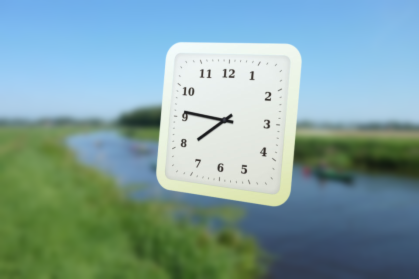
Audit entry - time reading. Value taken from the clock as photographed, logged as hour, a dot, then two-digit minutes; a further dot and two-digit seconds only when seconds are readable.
7.46
